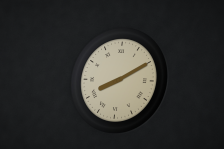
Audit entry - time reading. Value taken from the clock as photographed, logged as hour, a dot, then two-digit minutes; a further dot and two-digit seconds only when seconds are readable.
8.10
